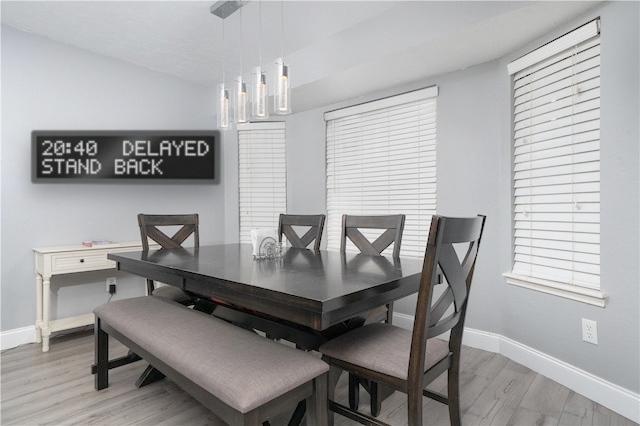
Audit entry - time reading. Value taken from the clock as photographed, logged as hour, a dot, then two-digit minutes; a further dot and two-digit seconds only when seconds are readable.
20.40
